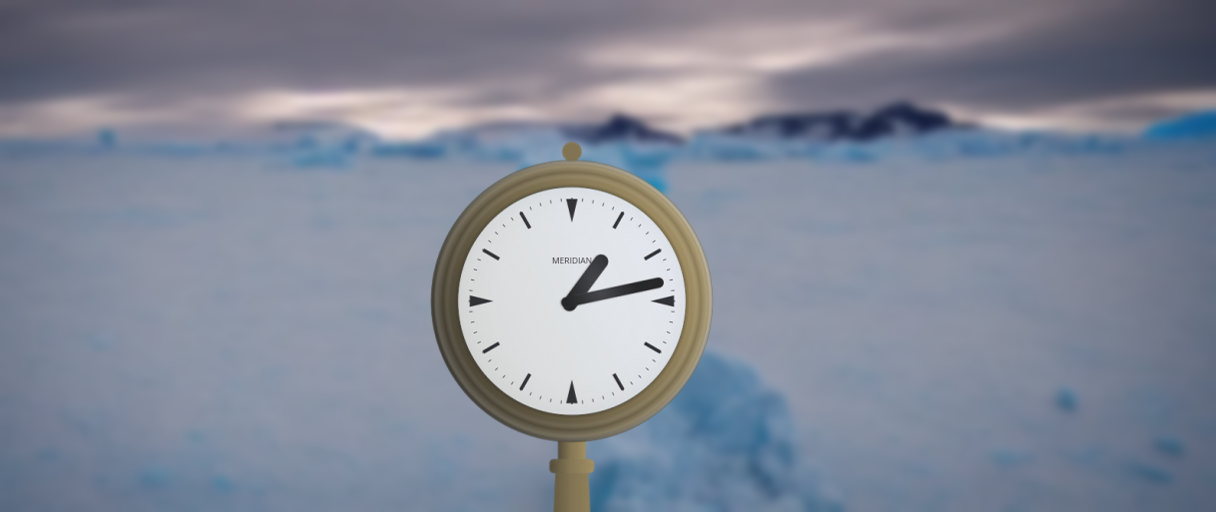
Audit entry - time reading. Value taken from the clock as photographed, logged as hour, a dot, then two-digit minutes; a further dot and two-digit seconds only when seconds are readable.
1.13
